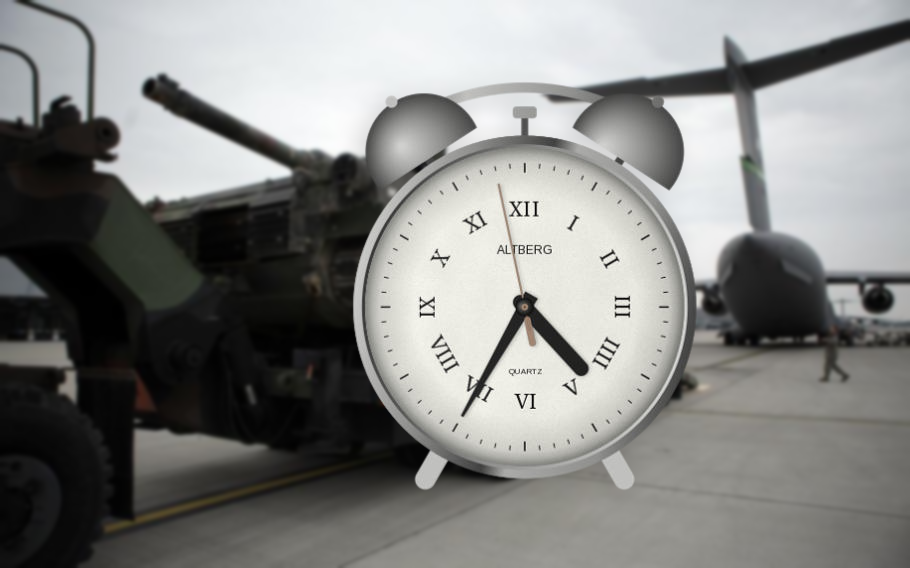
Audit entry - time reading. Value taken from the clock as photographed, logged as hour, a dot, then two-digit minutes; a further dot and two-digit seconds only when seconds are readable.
4.34.58
